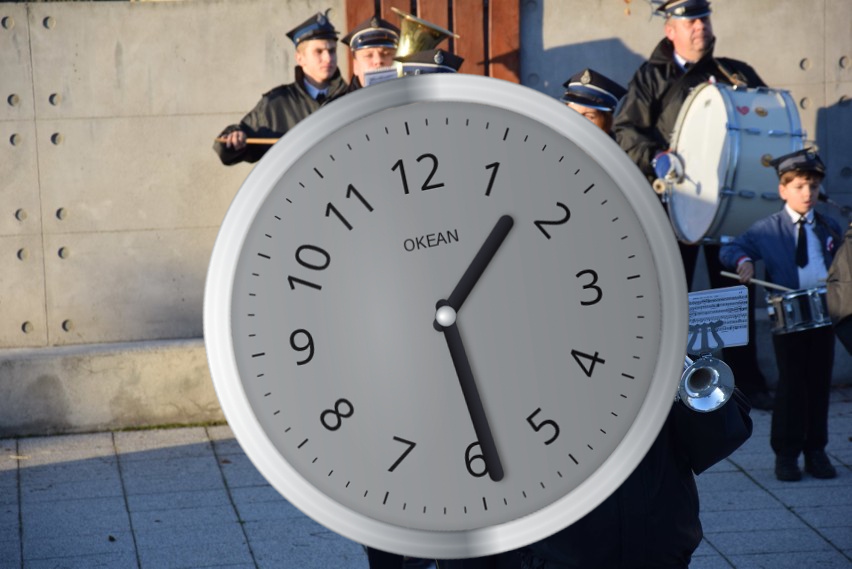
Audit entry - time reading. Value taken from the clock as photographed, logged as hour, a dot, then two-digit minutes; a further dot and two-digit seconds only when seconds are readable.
1.29
